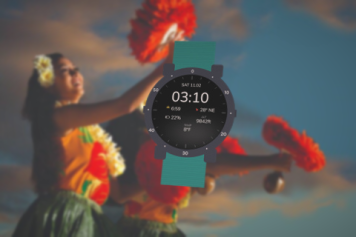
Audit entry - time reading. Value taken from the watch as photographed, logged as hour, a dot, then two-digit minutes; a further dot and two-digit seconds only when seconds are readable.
3.10
